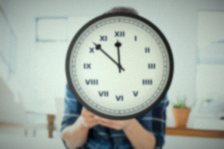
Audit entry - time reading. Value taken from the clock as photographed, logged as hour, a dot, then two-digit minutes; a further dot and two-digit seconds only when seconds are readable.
11.52
